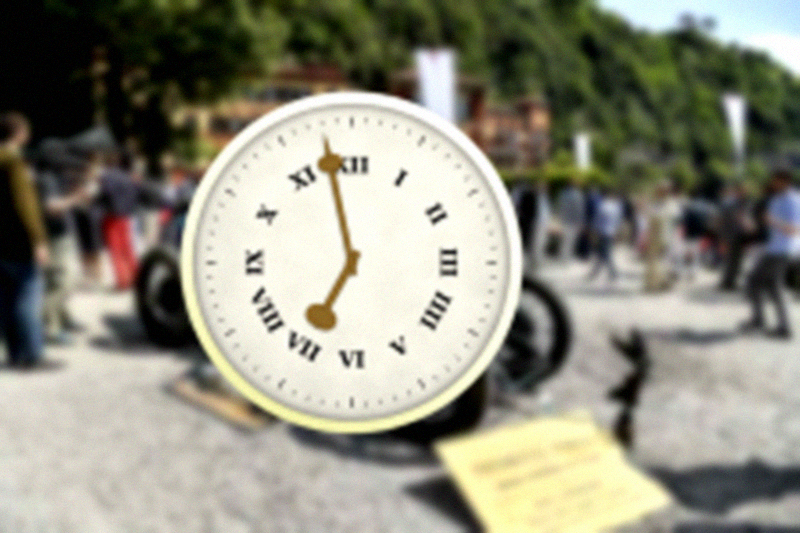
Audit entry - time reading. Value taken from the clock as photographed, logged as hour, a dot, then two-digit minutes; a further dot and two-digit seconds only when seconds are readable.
6.58
